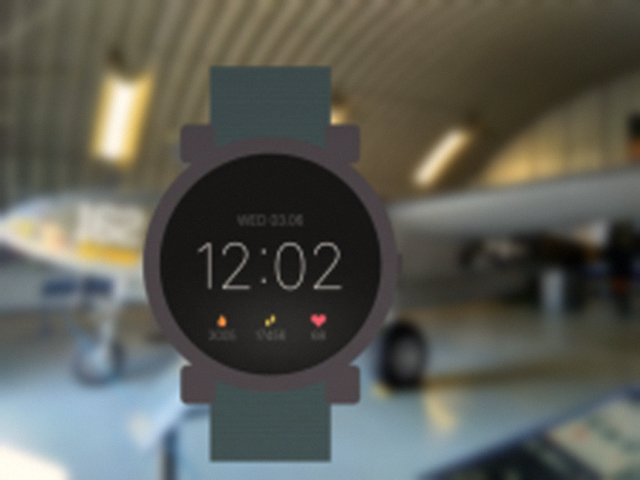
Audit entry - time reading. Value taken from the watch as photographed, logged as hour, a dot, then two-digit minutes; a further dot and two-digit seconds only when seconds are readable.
12.02
